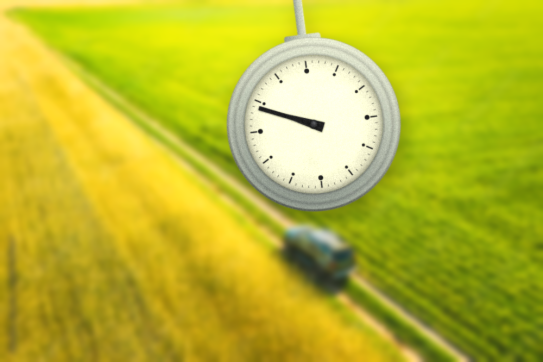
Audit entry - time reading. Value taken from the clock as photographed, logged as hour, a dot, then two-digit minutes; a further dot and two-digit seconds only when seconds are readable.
9.49
